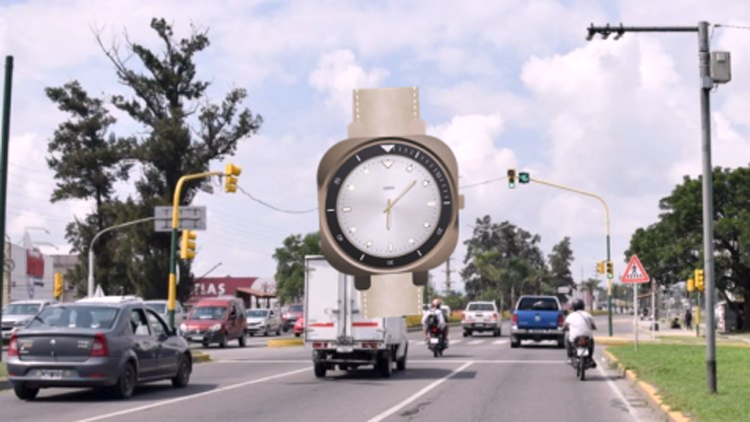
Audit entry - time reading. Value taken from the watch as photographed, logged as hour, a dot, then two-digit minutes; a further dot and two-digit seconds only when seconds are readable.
6.08
